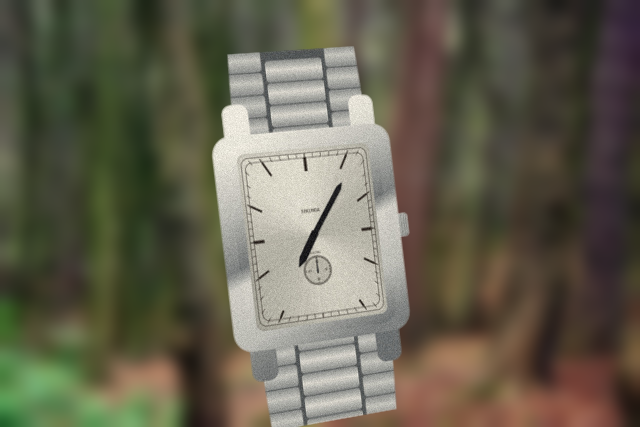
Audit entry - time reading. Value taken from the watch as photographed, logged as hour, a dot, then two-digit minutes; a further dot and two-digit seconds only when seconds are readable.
7.06
